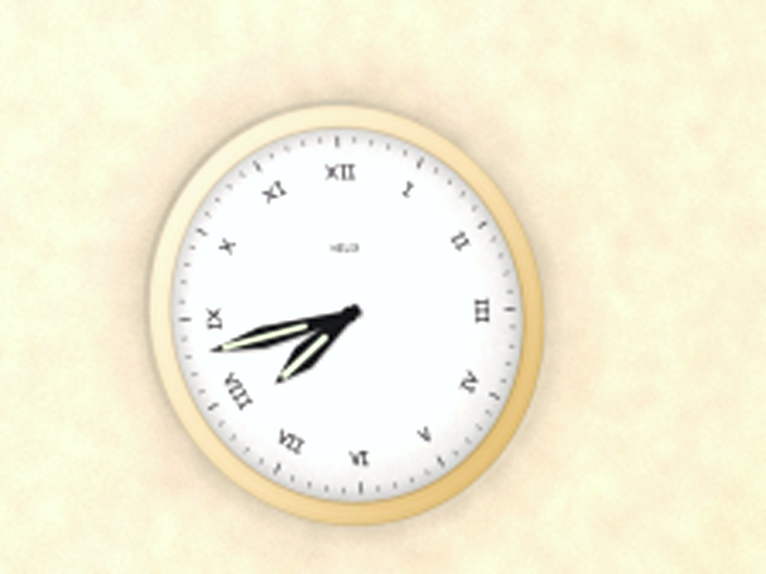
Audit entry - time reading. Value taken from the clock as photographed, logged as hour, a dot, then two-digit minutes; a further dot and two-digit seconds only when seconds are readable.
7.43
